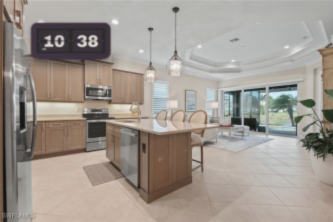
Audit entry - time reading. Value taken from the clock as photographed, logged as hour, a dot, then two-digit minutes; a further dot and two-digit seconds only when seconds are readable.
10.38
